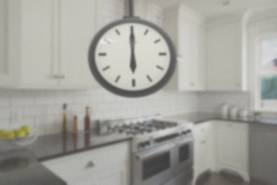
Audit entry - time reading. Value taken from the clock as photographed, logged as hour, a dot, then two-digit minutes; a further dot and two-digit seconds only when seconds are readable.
6.00
